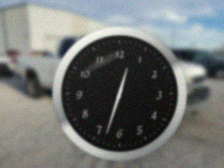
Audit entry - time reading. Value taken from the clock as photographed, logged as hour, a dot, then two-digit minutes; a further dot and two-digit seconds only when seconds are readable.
12.33
